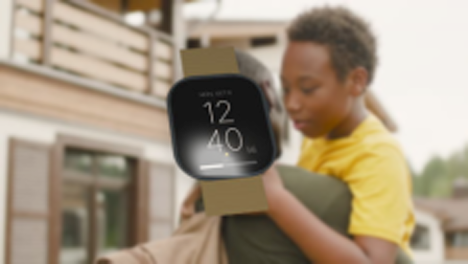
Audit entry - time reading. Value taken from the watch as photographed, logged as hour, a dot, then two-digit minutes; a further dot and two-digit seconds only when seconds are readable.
12.40
